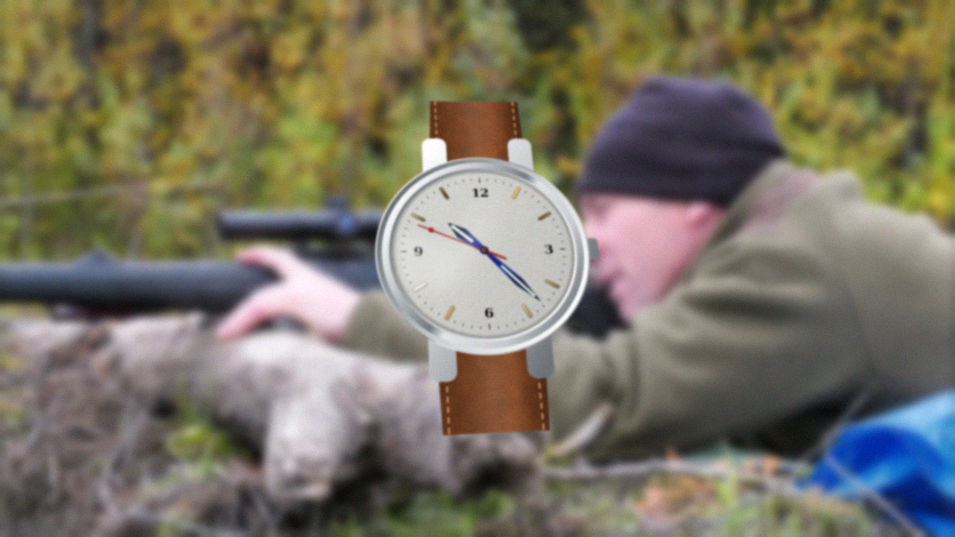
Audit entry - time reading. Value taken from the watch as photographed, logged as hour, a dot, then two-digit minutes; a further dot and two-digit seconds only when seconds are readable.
10.22.49
